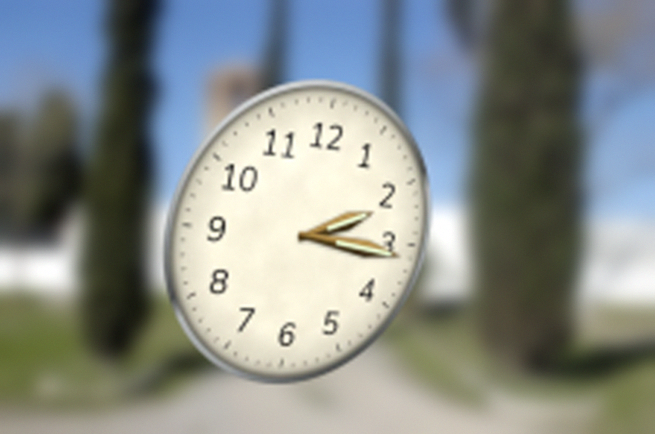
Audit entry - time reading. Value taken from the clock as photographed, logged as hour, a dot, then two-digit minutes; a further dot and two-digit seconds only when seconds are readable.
2.16
